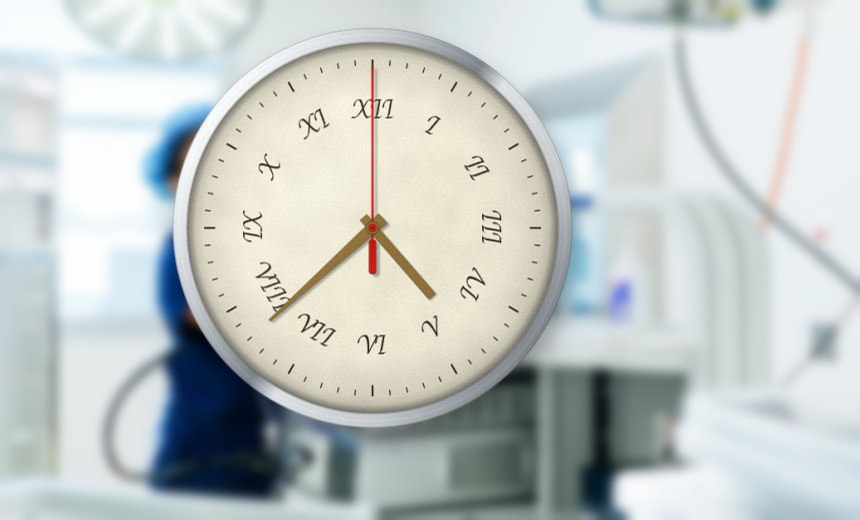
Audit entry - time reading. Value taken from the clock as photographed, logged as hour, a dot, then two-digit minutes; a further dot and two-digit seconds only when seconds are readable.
4.38.00
